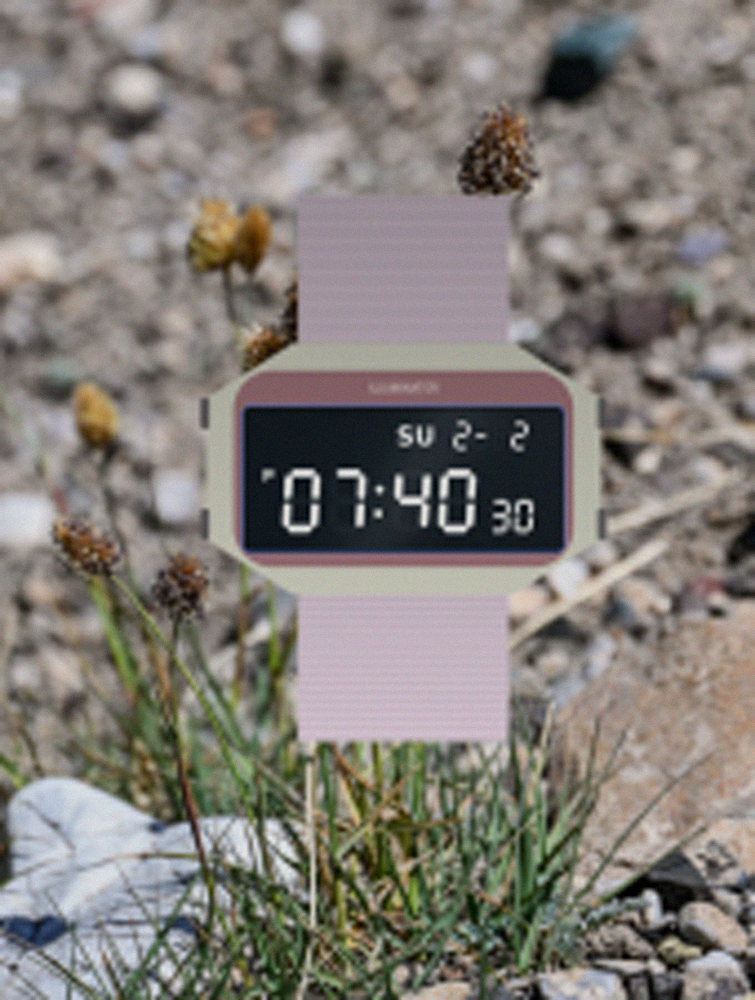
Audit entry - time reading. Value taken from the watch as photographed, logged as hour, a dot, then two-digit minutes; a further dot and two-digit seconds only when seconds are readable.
7.40.30
